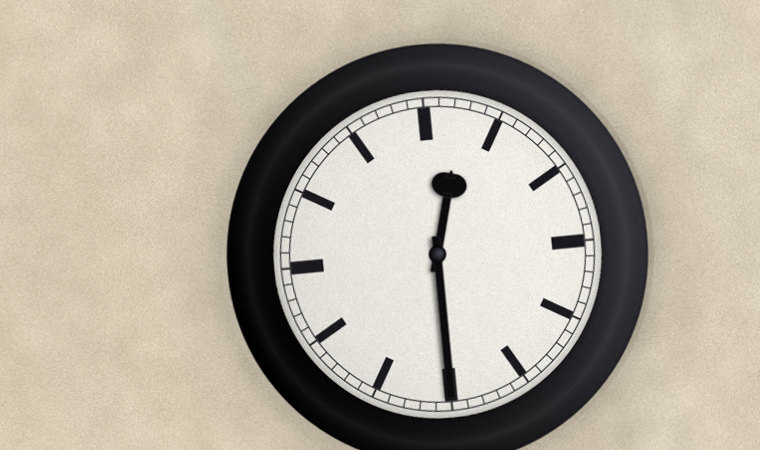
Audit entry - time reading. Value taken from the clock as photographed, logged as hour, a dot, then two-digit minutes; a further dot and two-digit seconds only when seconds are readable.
12.30
